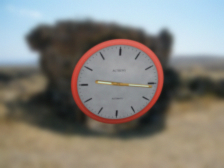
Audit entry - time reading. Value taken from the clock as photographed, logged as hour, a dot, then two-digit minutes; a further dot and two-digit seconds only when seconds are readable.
9.16
